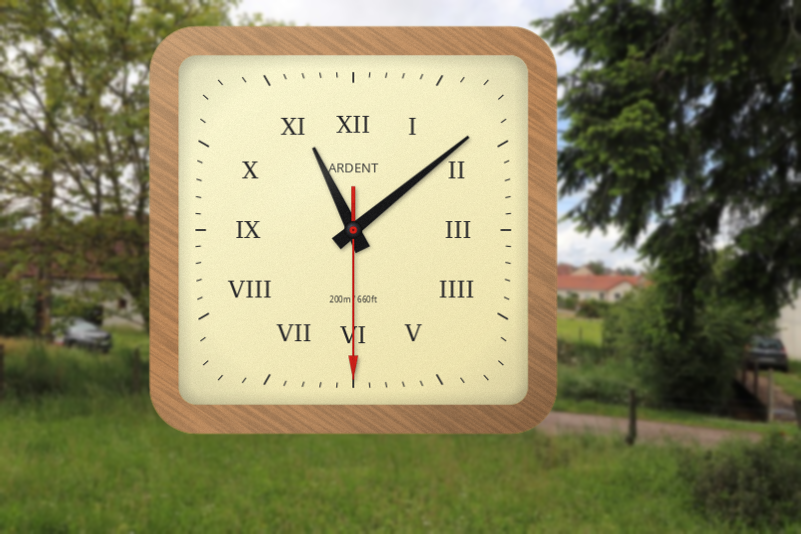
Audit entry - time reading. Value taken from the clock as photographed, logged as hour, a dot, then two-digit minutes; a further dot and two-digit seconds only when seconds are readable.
11.08.30
